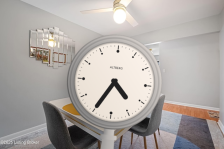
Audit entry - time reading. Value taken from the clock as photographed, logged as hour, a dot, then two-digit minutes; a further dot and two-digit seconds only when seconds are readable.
4.35
